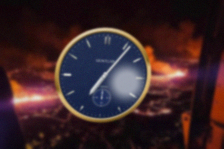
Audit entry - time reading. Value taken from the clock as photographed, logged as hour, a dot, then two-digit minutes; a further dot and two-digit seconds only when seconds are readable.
7.06
